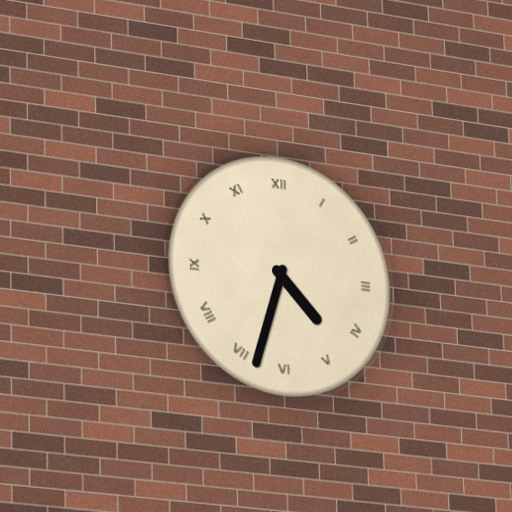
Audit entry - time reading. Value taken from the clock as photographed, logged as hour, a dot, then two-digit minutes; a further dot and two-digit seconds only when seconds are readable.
4.33
